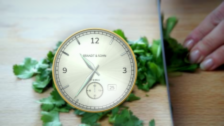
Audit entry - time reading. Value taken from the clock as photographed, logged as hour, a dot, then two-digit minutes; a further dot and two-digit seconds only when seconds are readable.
10.36
